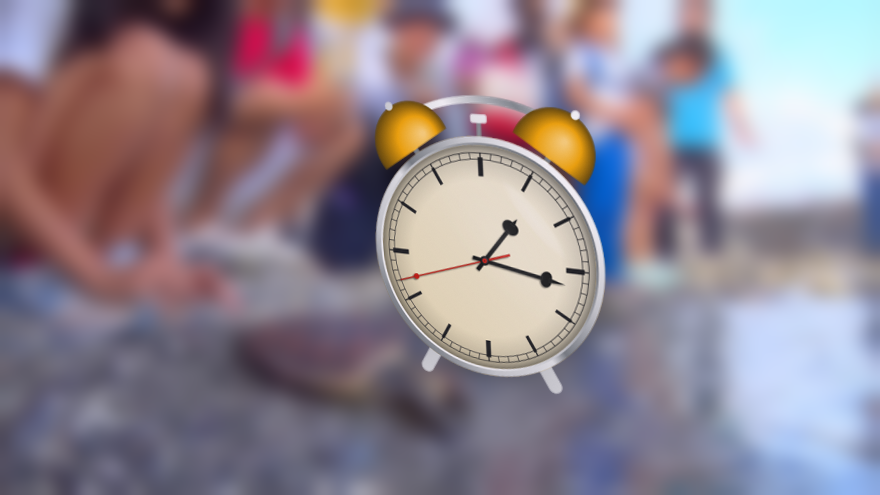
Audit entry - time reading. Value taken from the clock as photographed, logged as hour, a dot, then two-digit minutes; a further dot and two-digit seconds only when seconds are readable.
1.16.42
